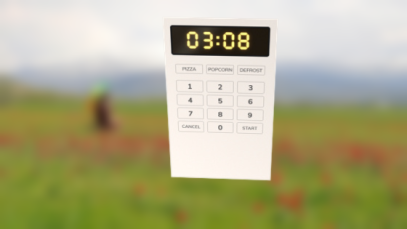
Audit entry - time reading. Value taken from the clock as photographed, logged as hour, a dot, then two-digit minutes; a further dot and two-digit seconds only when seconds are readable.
3.08
